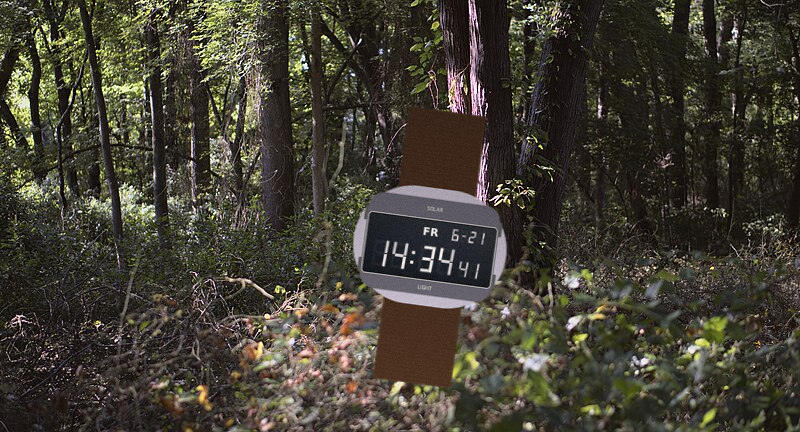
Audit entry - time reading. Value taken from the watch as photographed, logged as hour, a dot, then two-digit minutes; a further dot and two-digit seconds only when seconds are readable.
14.34.41
